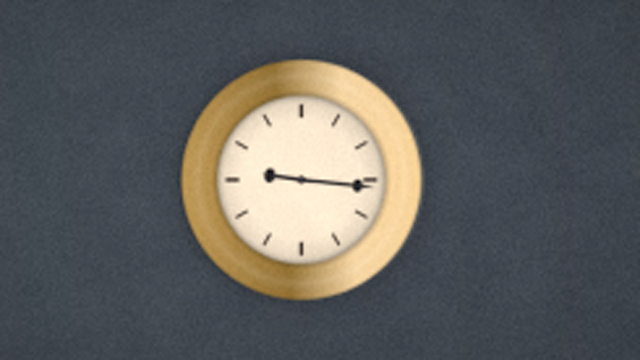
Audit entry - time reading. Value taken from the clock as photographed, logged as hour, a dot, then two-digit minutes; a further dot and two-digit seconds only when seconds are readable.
9.16
